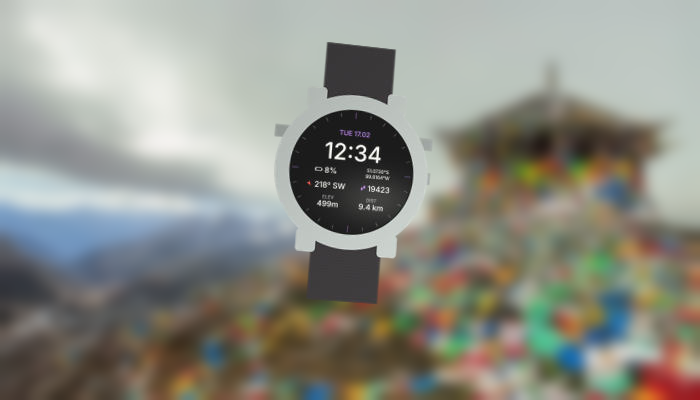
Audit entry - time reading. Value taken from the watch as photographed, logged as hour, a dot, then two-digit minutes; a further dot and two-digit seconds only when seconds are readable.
12.34
